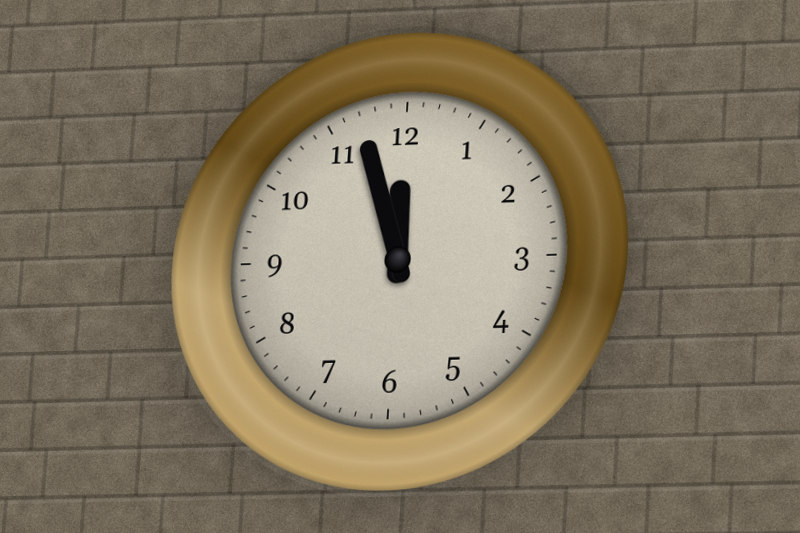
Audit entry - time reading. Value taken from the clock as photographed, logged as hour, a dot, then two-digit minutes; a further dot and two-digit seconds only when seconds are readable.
11.57
